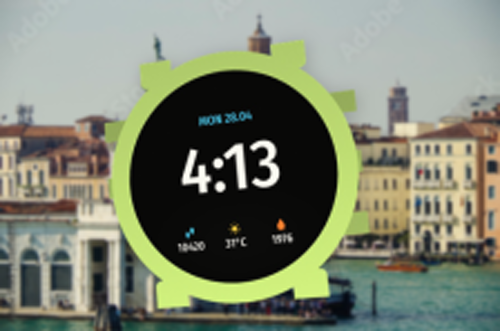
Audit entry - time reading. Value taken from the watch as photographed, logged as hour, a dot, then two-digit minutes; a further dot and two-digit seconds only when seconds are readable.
4.13
